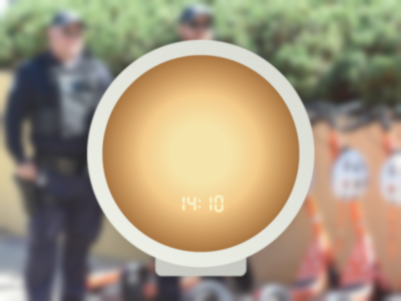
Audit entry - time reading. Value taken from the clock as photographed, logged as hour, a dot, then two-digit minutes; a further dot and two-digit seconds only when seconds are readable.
14.10
